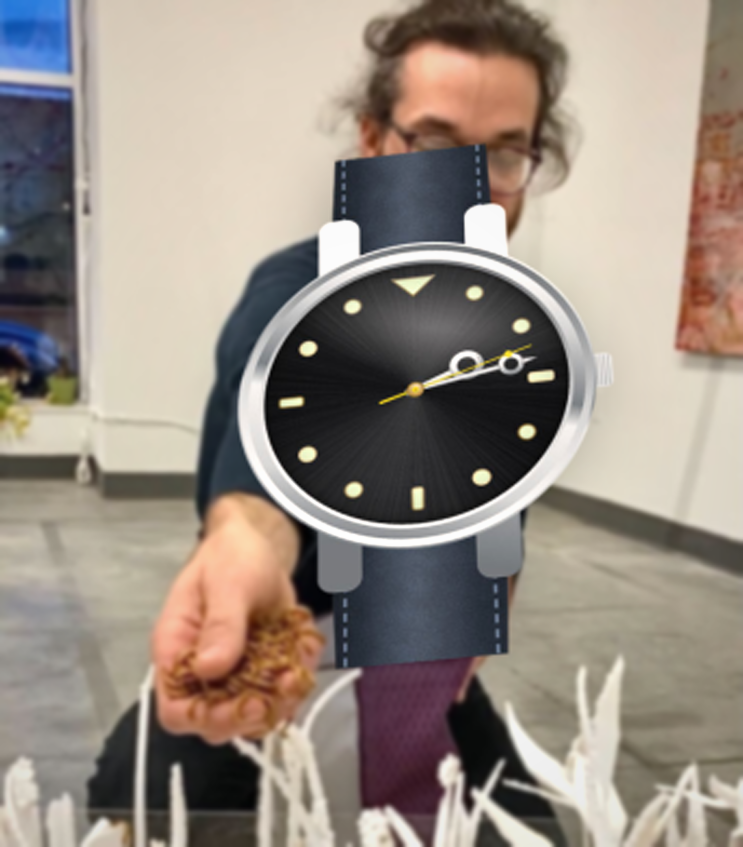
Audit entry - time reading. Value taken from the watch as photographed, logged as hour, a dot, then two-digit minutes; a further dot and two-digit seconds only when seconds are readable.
2.13.12
